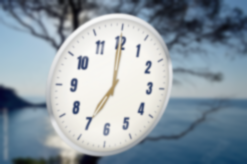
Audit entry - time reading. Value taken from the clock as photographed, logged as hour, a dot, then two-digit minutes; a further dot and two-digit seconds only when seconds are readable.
7.00
